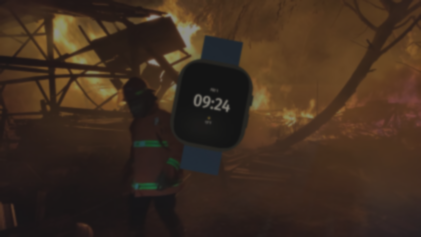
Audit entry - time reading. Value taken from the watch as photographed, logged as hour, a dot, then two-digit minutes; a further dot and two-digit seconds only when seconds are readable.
9.24
